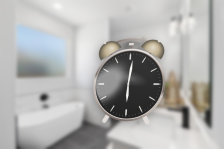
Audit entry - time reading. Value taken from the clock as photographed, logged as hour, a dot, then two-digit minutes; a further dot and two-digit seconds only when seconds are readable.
6.01
